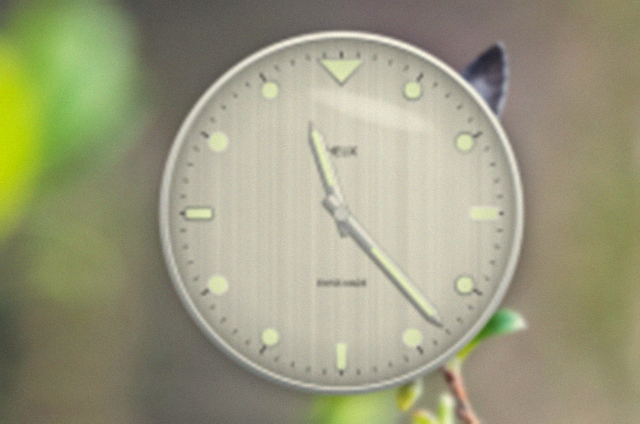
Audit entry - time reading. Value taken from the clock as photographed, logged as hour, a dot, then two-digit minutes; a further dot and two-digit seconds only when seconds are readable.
11.23
